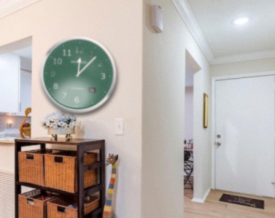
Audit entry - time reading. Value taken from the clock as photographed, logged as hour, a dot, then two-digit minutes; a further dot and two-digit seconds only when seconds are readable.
12.07
